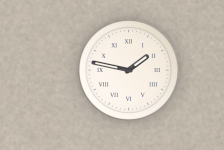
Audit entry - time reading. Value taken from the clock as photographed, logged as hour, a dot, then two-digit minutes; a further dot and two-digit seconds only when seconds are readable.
1.47
